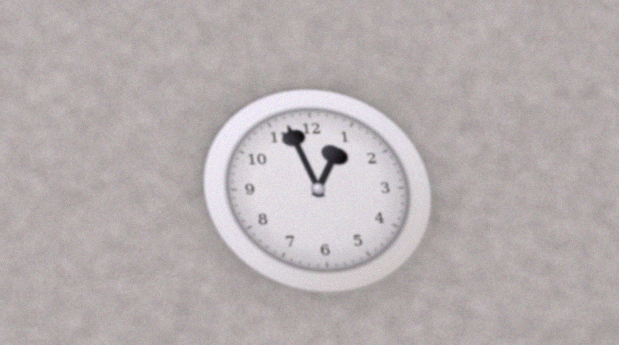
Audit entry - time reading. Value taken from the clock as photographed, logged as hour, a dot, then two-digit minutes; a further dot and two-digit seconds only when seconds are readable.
12.57
